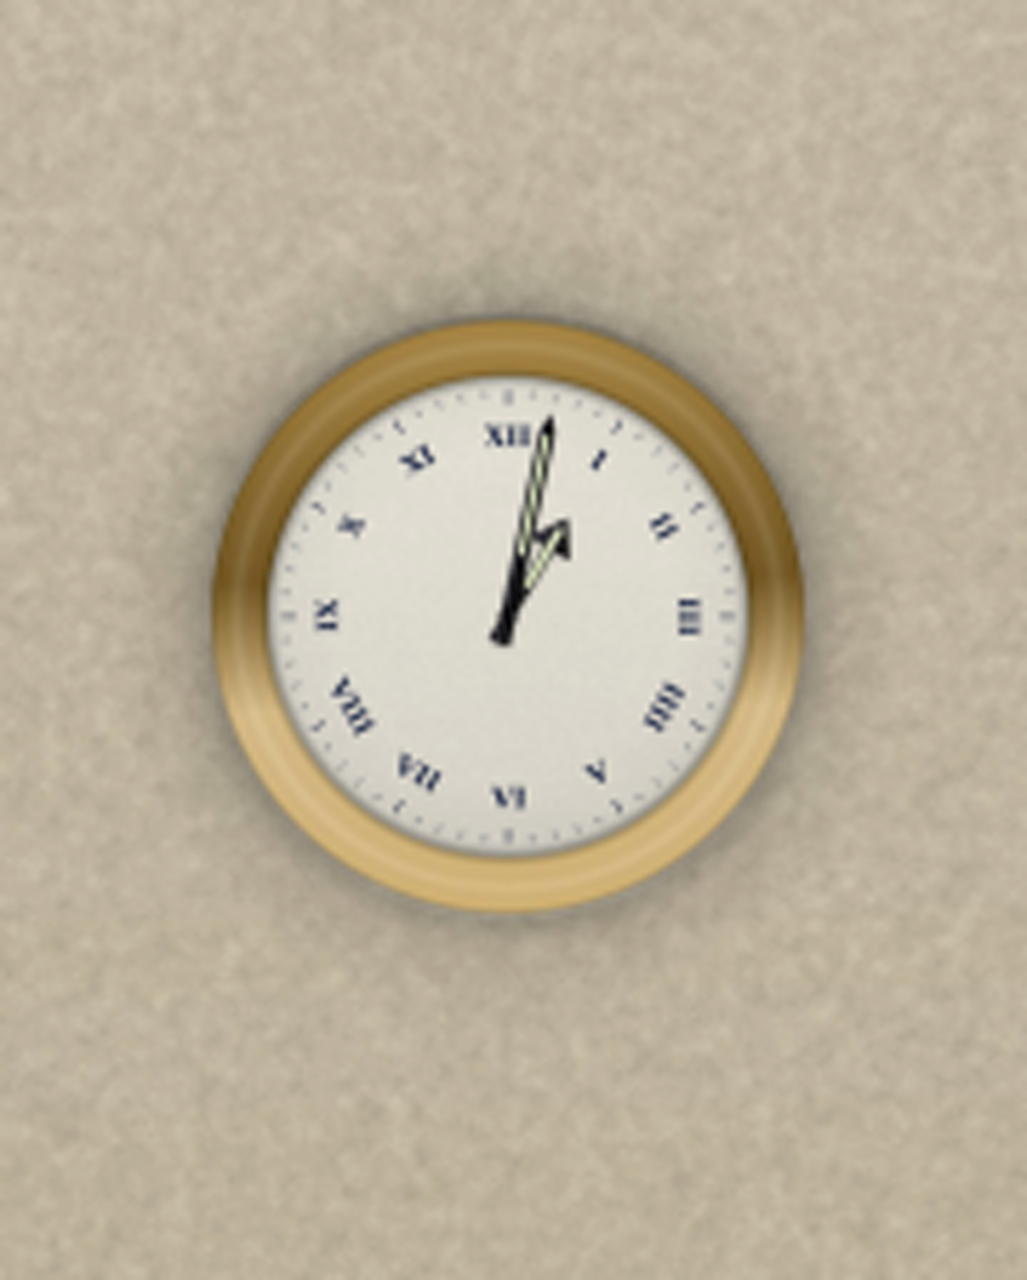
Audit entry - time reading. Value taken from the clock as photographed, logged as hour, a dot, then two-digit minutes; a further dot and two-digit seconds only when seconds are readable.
1.02
